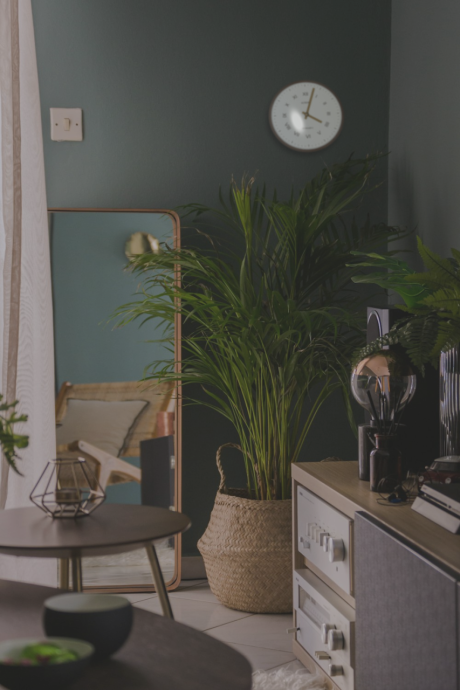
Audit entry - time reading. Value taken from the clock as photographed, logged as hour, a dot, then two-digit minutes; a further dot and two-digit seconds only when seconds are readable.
4.03
